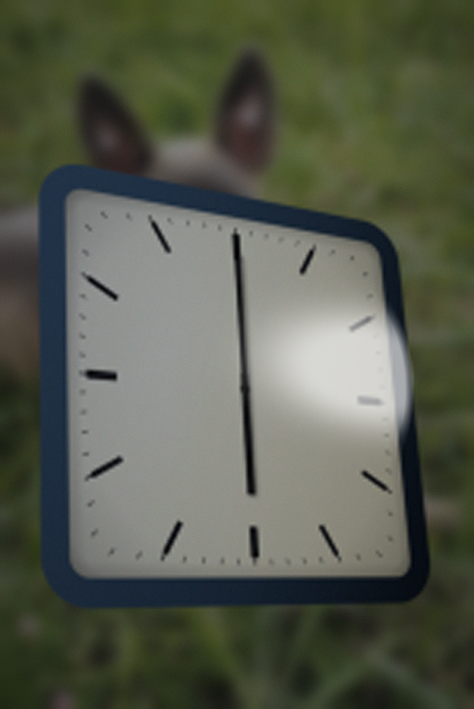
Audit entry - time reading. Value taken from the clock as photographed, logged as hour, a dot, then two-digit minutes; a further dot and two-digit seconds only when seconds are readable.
6.00
